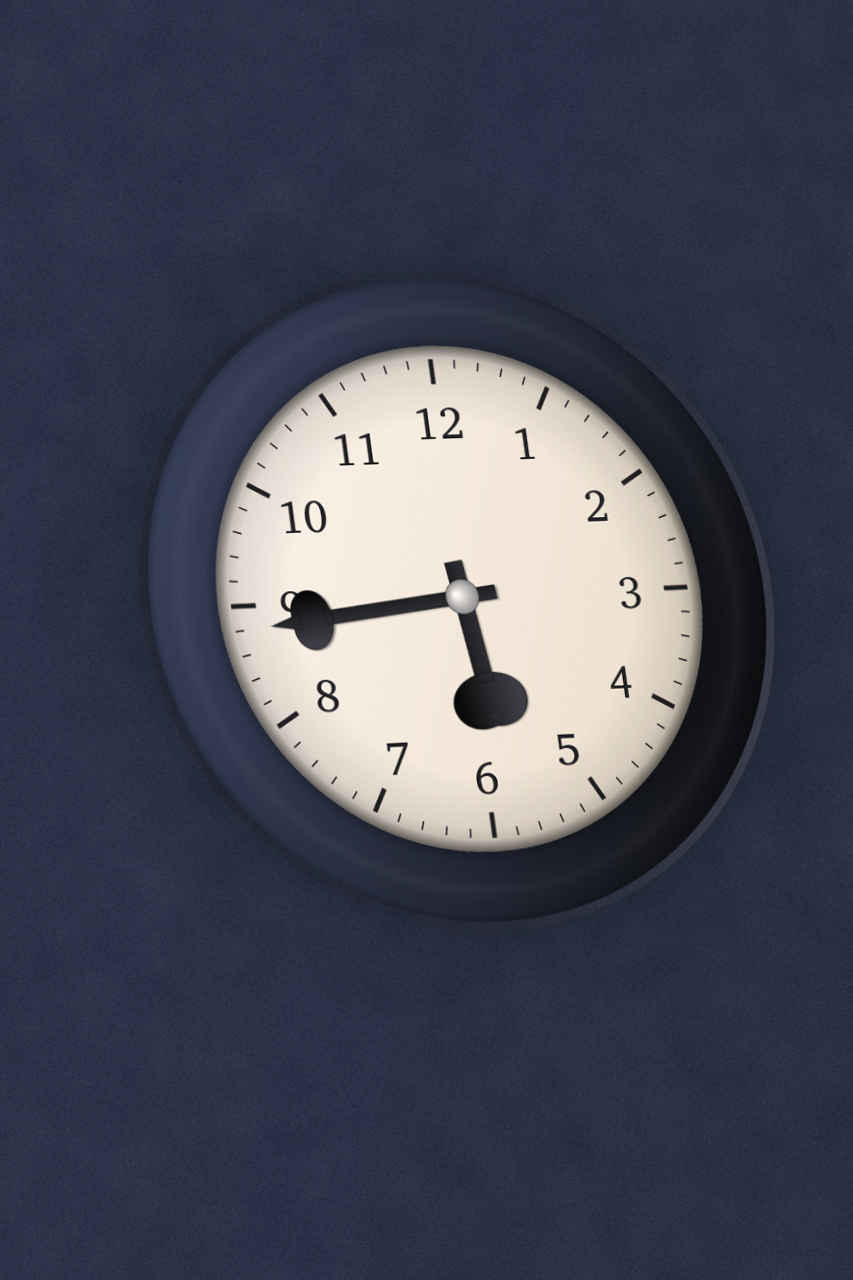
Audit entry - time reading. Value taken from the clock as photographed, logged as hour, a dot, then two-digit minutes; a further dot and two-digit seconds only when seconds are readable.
5.44
